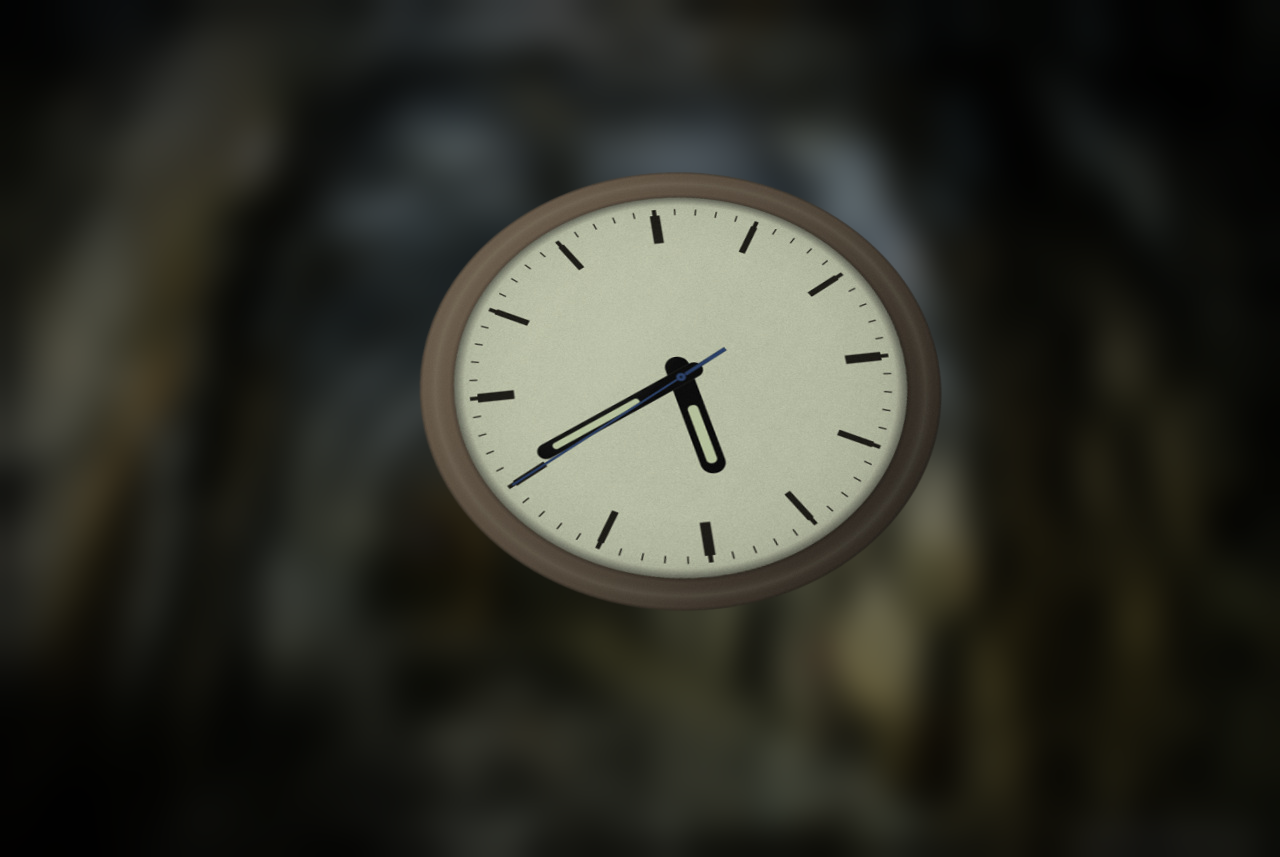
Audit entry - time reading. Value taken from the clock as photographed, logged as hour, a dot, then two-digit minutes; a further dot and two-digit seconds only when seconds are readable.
5.40.40
